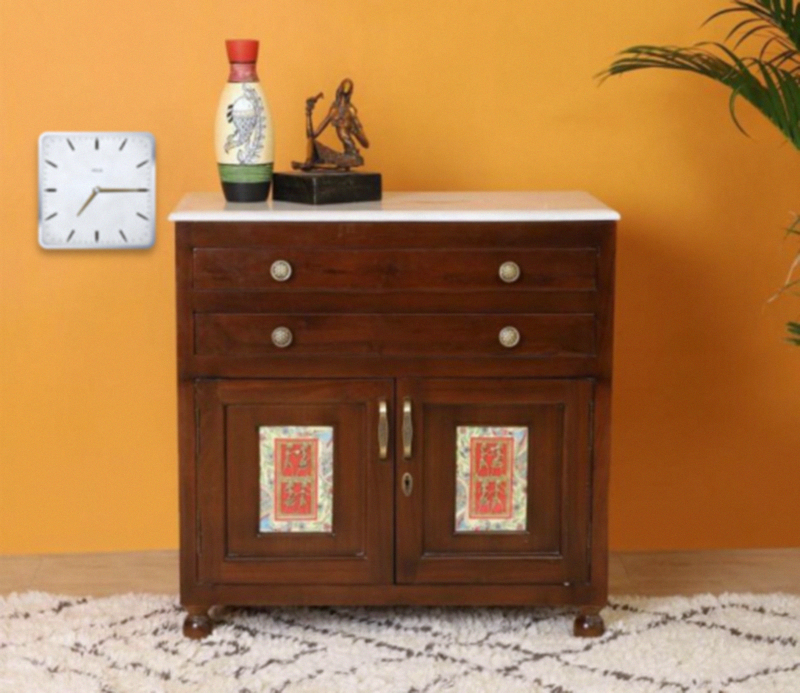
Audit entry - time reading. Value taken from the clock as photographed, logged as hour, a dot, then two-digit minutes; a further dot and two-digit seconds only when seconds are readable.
7.15
